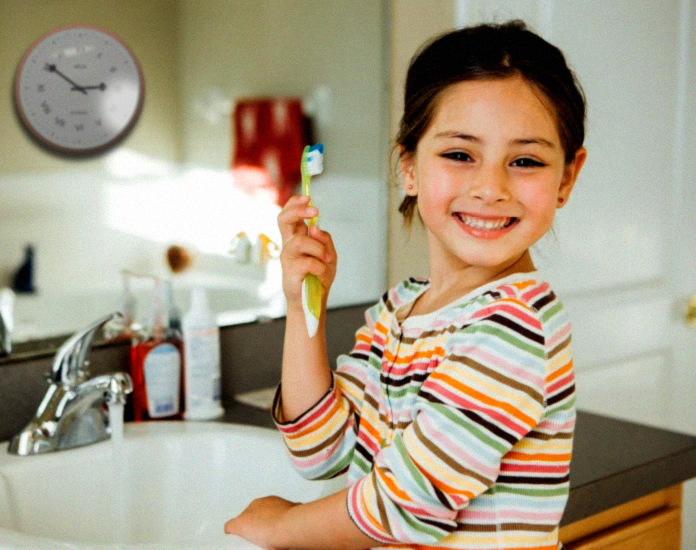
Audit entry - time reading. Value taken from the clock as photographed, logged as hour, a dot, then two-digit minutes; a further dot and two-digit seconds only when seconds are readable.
2.51
